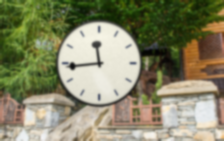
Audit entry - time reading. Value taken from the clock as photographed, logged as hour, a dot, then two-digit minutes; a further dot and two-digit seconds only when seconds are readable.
11.44
